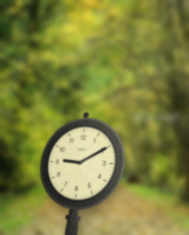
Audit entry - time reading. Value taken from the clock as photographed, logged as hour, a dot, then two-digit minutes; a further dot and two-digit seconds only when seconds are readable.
9.10
